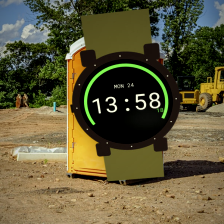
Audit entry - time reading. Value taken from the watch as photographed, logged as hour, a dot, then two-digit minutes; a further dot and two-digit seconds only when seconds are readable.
13.58
